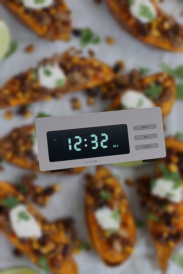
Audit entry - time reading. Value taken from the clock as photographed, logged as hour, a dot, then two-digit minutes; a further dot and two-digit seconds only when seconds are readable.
12.32
